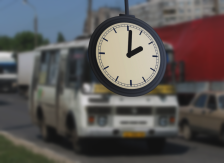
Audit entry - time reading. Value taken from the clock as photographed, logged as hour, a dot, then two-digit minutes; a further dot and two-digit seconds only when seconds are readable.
2.01
